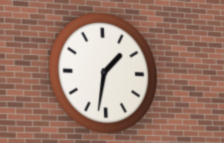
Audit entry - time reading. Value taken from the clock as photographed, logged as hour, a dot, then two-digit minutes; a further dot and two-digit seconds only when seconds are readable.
1.32
